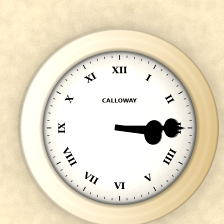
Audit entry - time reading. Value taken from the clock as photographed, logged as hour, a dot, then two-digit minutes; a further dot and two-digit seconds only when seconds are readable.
3.15
